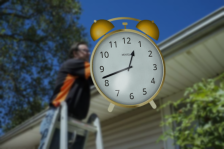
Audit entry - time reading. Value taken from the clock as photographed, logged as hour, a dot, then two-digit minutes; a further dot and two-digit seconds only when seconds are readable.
12.42
